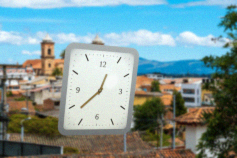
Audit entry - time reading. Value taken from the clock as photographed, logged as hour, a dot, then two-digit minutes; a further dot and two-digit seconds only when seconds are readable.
12.38
